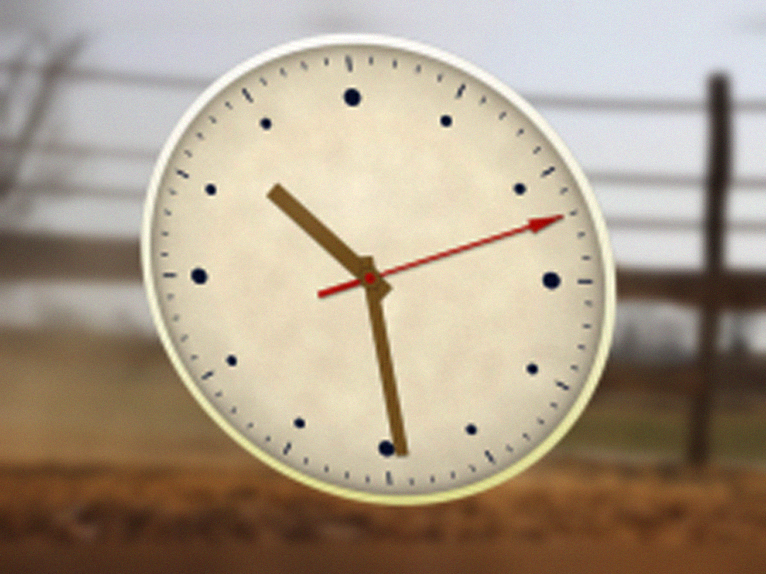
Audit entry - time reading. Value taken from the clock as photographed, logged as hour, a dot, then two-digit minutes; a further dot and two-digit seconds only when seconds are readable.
10.29.12
